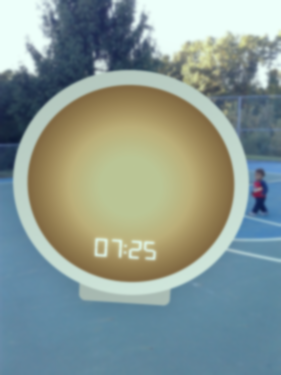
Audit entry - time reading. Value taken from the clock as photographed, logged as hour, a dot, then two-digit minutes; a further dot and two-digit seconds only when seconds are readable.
7.25
